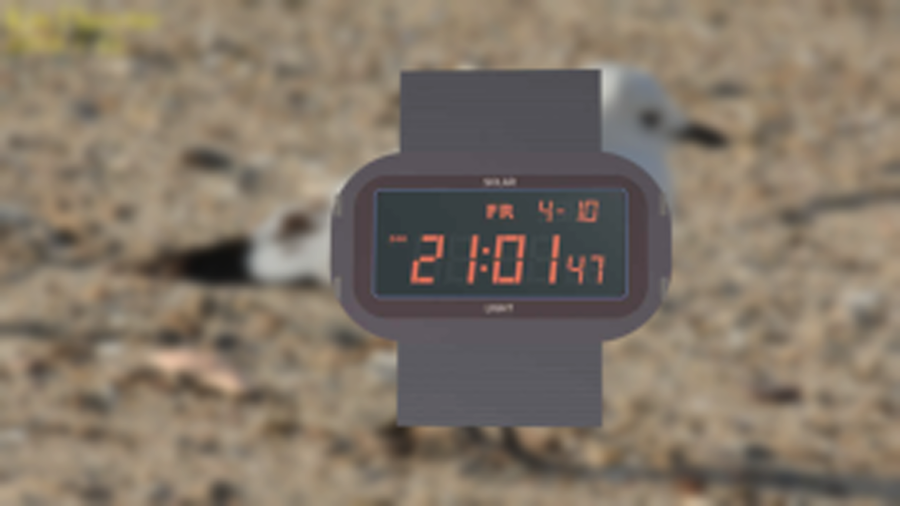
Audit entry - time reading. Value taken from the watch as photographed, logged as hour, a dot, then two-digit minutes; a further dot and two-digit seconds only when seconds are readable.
21.01.47
